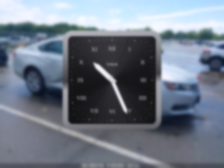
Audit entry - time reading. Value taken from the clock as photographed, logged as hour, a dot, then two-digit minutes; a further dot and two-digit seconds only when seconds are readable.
10.26
